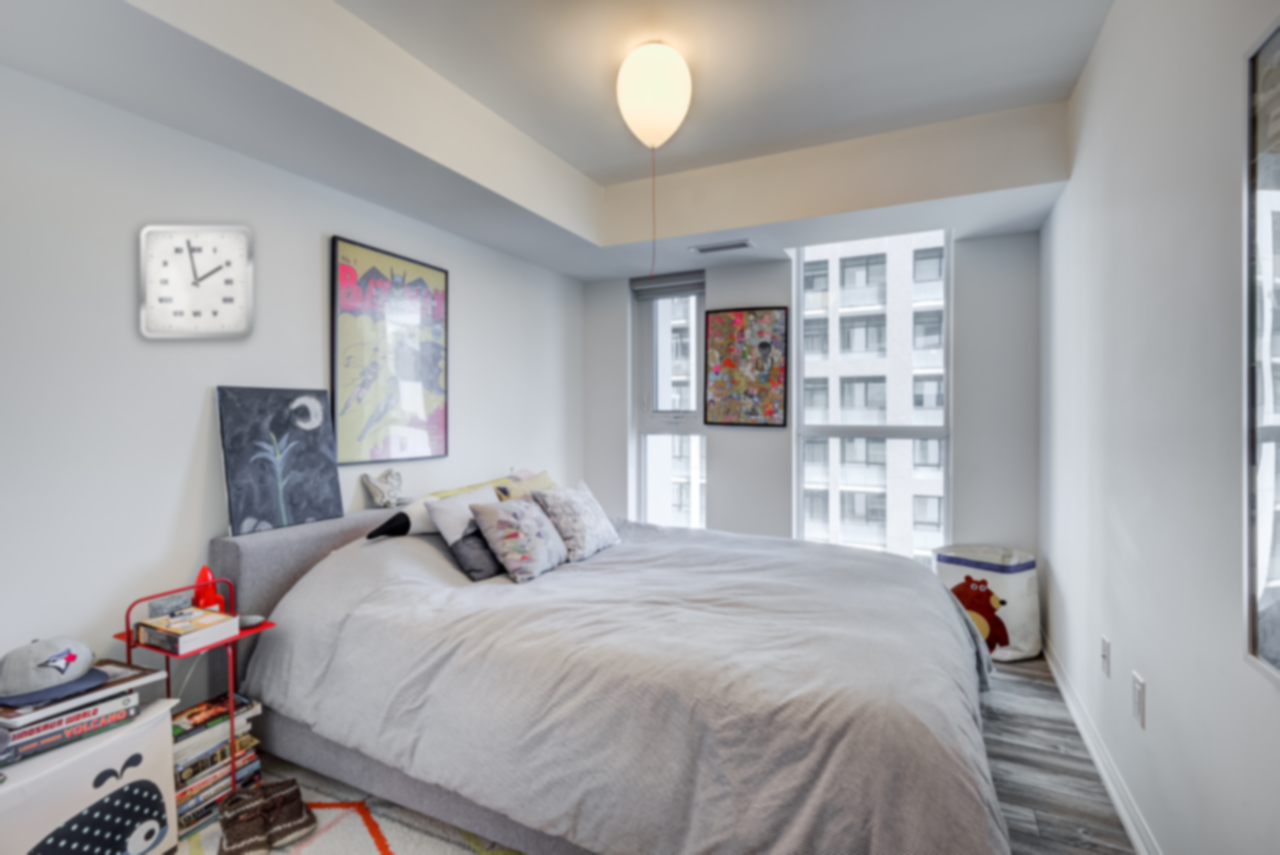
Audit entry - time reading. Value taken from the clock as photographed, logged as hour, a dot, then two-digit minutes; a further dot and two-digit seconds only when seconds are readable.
1.58
